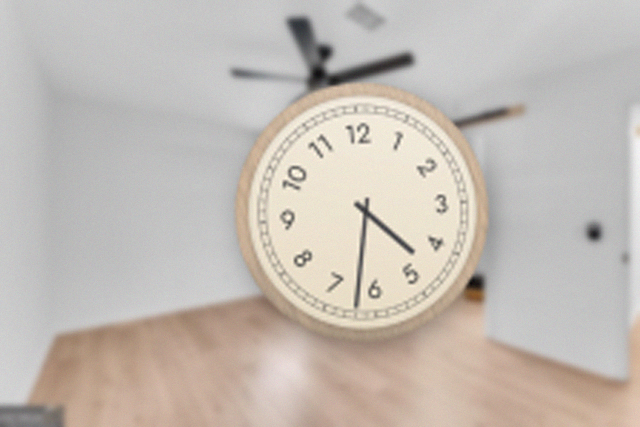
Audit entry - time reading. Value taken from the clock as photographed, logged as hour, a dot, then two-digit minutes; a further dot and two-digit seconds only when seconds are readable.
4.32
